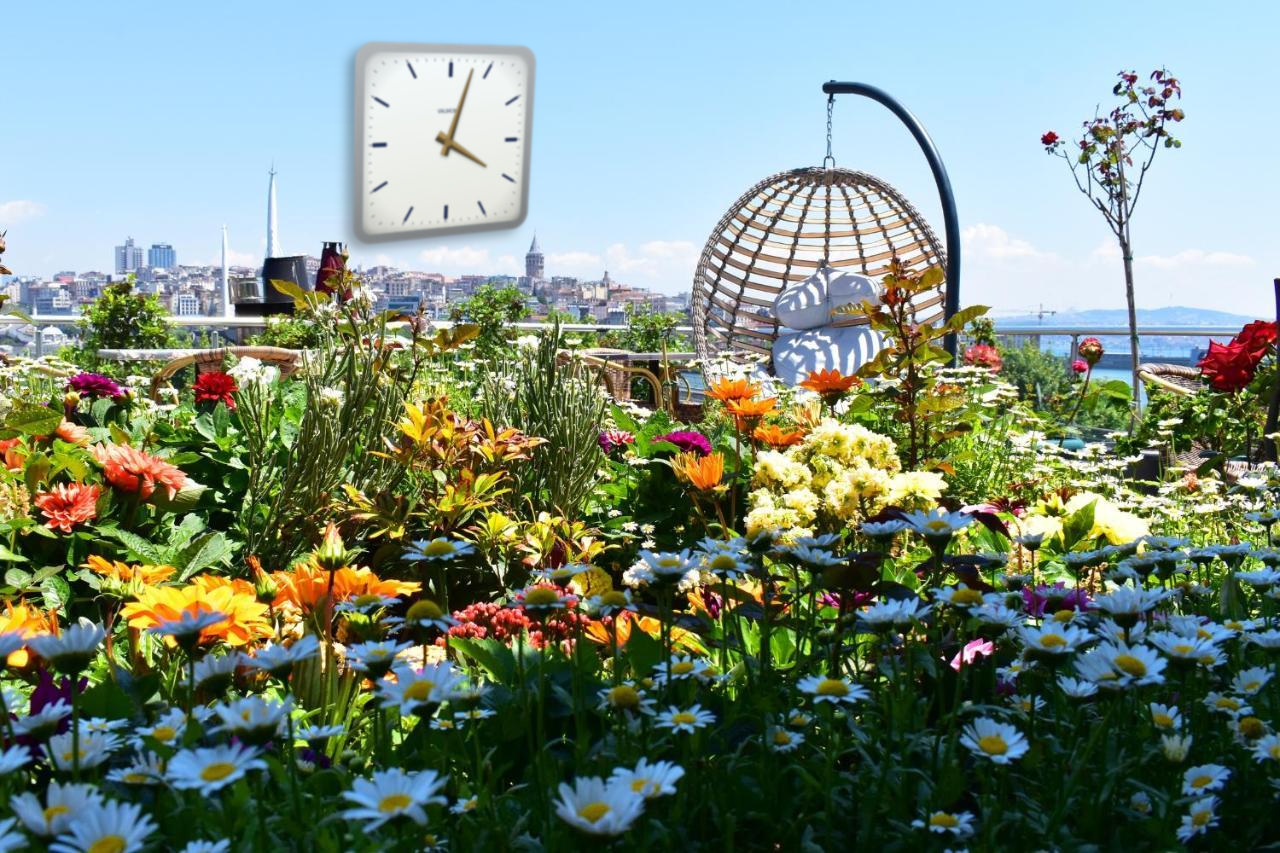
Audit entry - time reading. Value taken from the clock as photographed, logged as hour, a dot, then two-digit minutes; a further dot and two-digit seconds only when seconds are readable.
4.03
